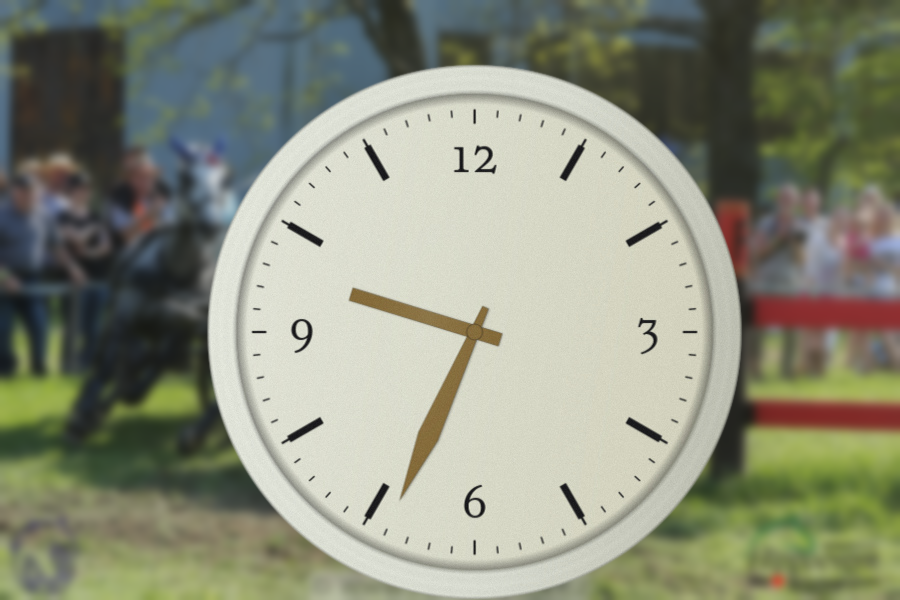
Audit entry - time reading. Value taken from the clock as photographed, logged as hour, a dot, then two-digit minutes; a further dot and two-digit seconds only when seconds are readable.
9.34
